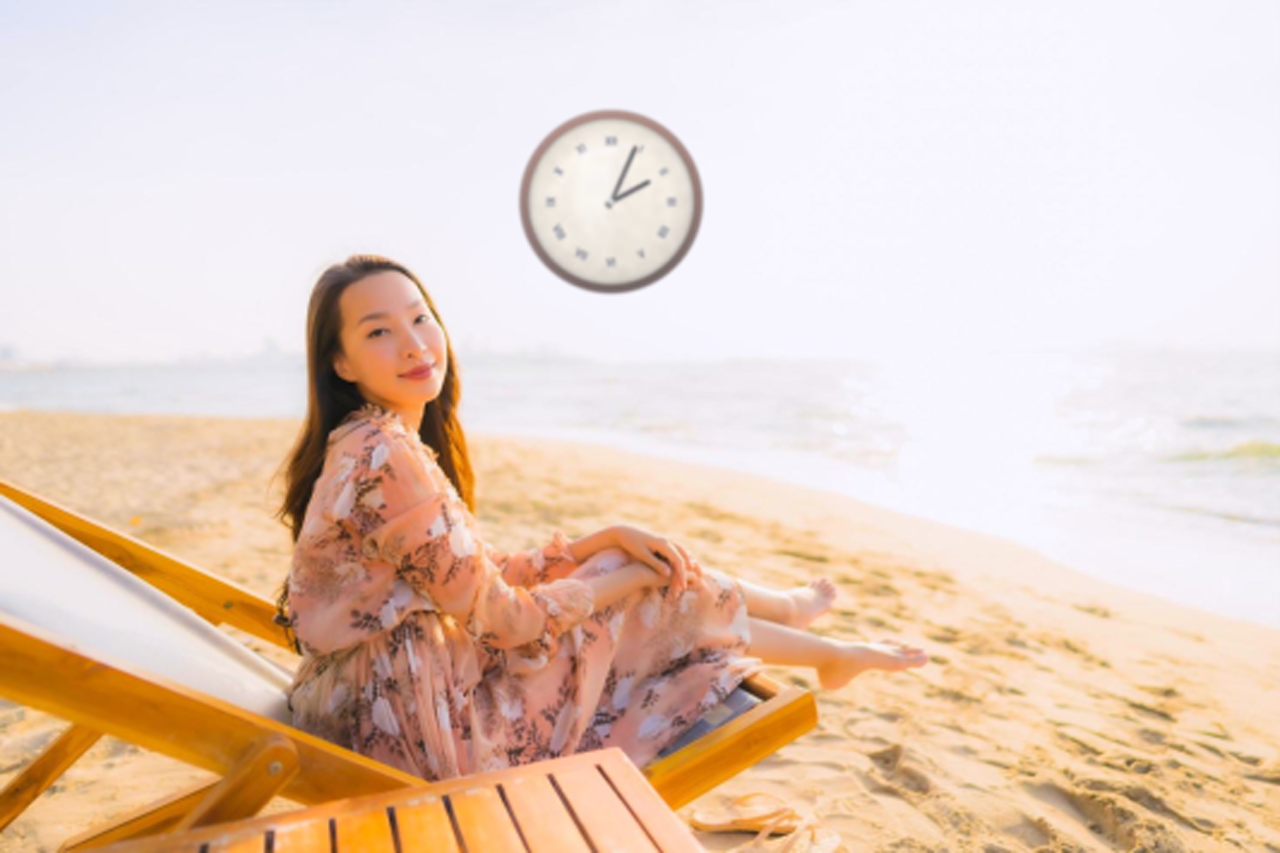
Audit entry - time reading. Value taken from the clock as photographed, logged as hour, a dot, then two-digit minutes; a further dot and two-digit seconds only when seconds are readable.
2.04
